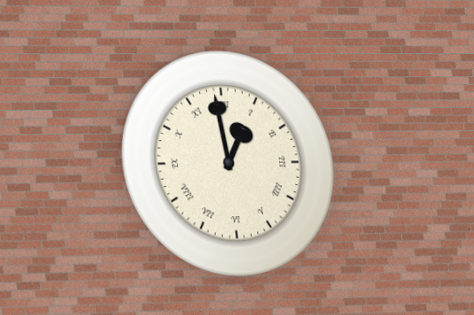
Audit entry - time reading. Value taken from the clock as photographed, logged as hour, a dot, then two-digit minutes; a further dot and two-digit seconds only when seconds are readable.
12.59
